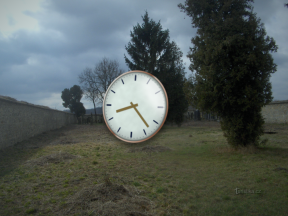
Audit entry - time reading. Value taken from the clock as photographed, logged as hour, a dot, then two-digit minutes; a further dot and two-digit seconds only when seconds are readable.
8.23
